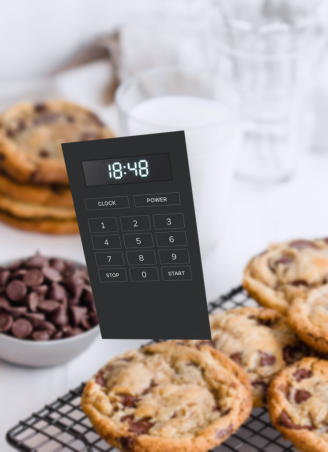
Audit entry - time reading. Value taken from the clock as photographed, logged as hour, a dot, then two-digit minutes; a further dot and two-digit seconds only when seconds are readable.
18.48
